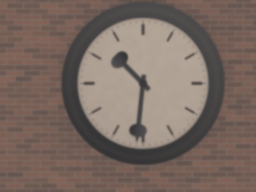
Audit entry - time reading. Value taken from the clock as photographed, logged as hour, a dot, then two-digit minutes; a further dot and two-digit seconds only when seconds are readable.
10.31
